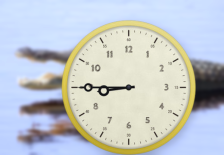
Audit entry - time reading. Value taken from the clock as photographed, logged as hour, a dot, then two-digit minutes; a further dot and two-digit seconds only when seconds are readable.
8.45
